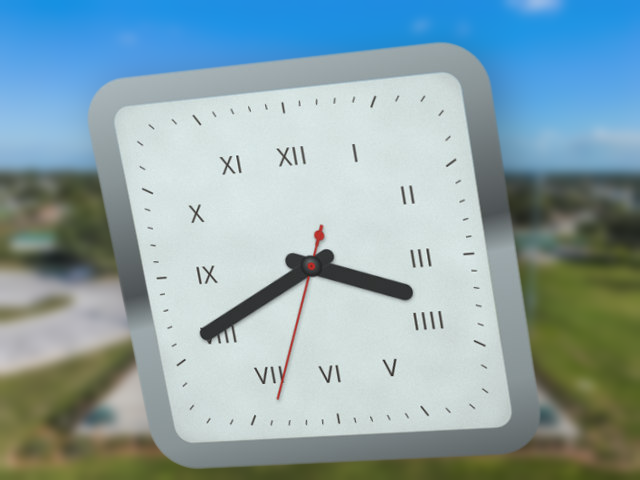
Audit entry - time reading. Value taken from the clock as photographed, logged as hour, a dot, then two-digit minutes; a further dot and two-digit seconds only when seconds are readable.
3.40.34
